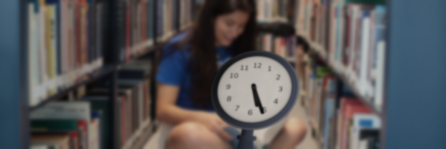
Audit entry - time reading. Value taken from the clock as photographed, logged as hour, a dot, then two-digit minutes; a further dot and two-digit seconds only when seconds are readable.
5.26
